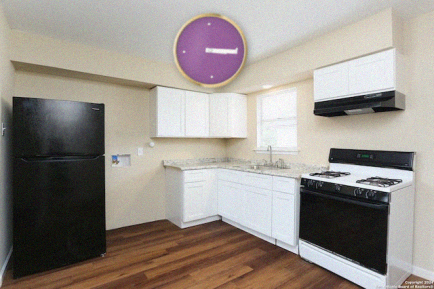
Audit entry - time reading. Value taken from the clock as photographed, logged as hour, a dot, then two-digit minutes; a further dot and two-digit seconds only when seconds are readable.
3.16
